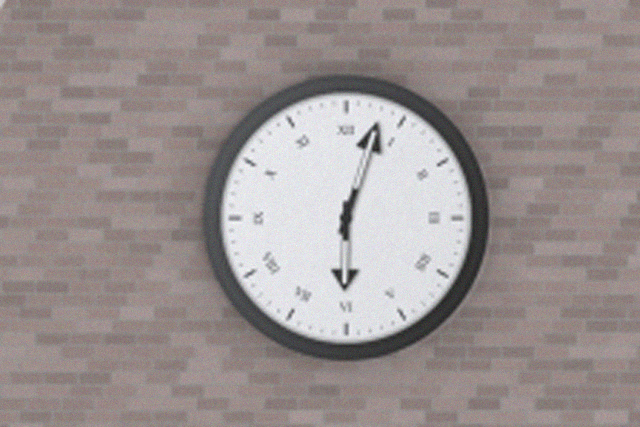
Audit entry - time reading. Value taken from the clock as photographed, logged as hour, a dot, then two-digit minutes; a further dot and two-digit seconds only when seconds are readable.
6.03
